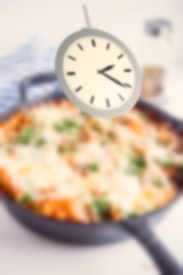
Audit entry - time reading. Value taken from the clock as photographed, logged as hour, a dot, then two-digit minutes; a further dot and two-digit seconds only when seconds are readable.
2.21
